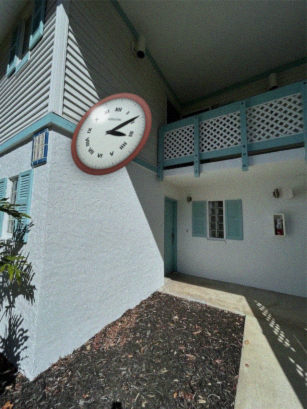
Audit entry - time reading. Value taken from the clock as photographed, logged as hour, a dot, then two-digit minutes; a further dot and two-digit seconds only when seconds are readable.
3.09
